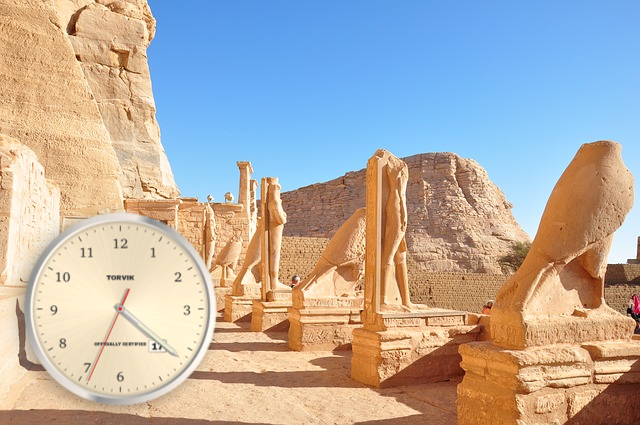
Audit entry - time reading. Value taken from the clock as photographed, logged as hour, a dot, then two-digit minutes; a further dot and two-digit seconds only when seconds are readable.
4.21.34
